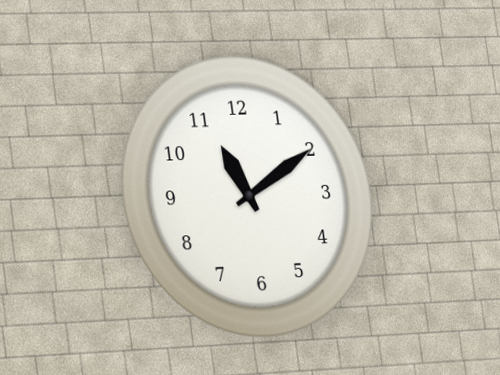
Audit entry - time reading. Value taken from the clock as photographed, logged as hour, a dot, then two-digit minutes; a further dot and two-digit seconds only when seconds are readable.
11.10
